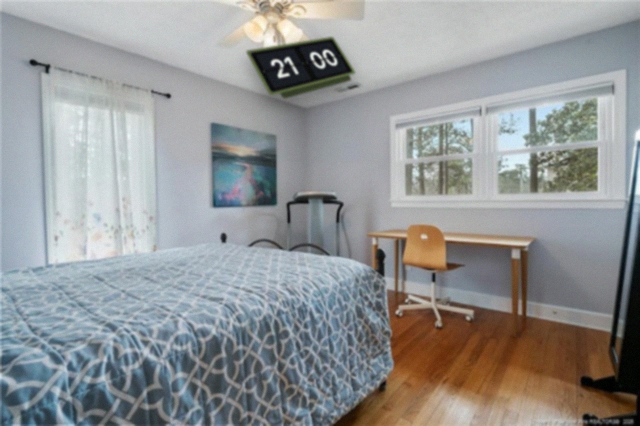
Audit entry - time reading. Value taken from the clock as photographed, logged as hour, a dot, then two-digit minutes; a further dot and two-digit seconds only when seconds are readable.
21.00
